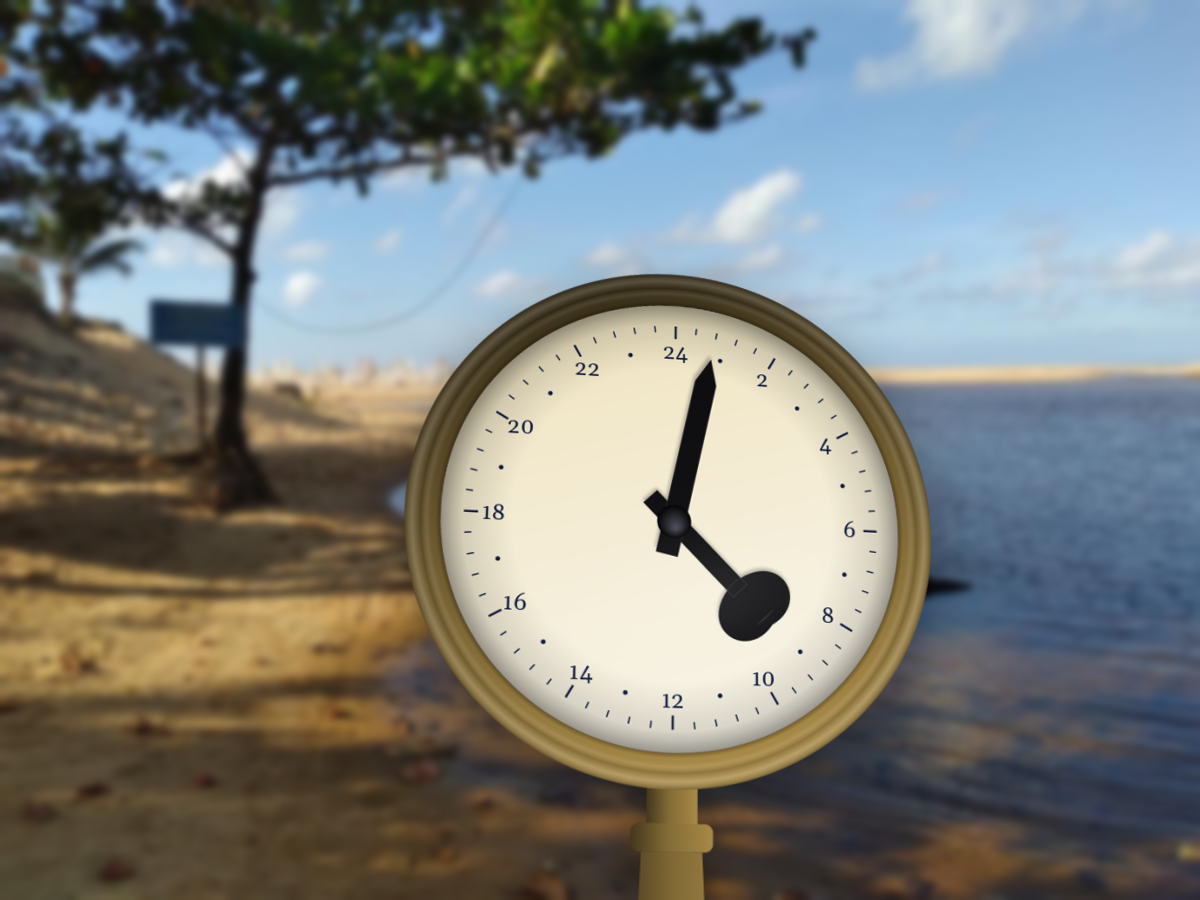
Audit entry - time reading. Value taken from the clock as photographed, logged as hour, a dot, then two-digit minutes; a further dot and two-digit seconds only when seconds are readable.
9.02
